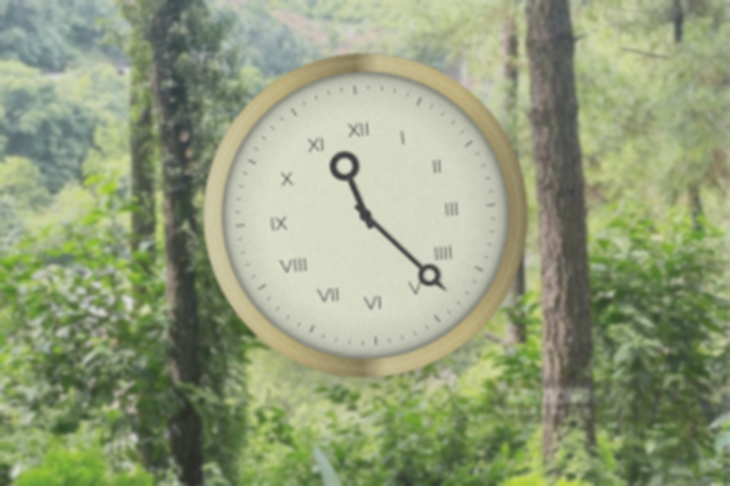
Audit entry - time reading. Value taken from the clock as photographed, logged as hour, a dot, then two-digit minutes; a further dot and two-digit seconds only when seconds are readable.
11.23
